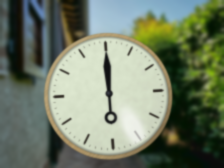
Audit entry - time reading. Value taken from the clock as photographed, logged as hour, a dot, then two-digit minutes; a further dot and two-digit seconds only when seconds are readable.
6.00
